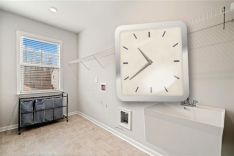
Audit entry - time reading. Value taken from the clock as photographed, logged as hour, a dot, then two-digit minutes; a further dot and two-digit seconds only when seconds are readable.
10.39
